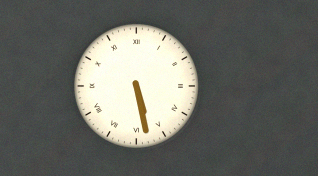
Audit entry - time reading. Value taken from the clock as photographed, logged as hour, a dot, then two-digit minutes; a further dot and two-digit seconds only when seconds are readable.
5.28
